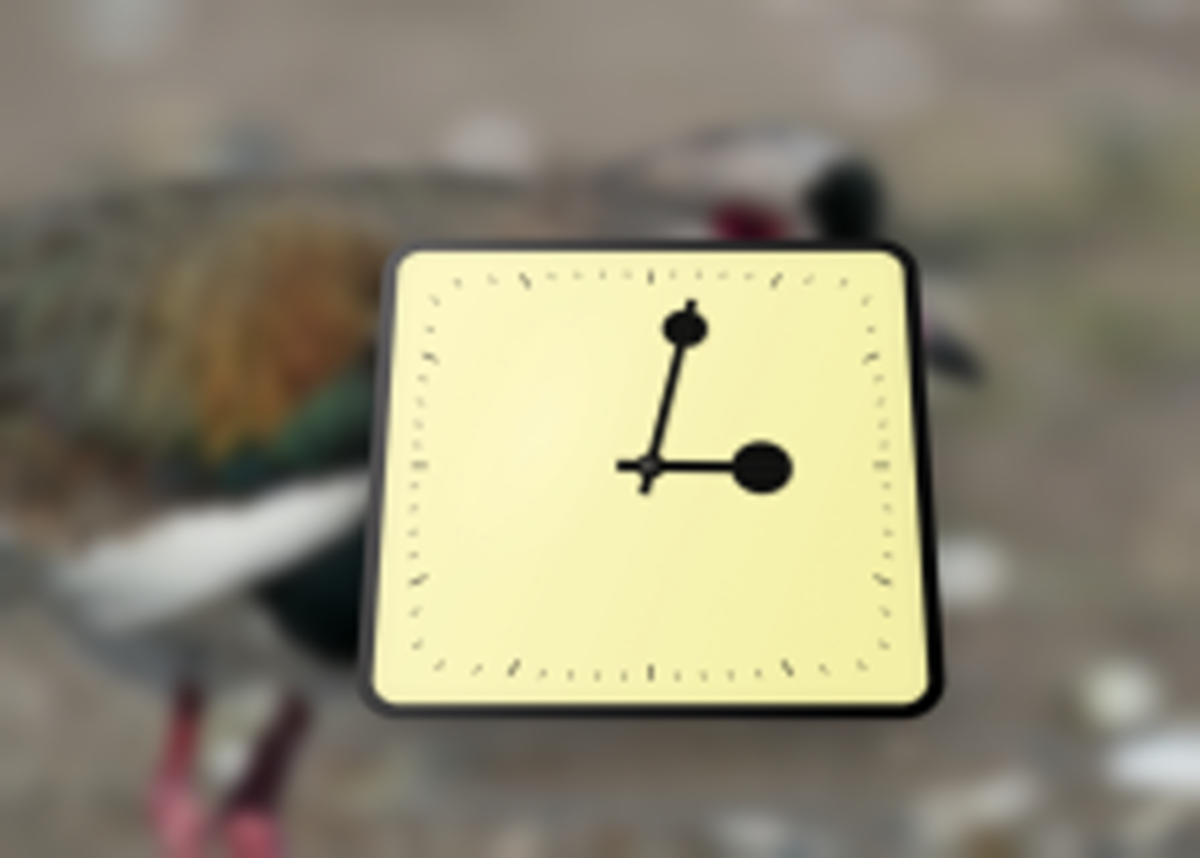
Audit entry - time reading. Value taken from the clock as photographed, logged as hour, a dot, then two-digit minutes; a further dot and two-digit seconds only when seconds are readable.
3.02
